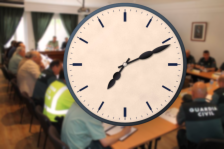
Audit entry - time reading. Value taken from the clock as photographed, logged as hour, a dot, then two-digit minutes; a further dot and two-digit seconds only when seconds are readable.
7.11
